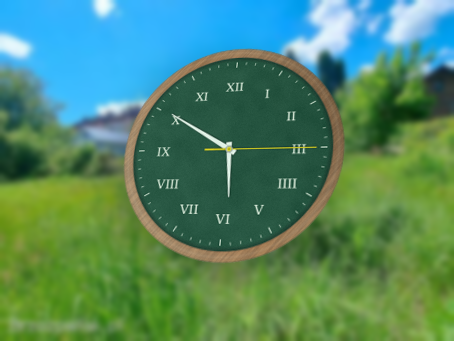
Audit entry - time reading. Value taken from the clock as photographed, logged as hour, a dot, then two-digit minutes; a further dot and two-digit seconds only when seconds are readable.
5.50.15
